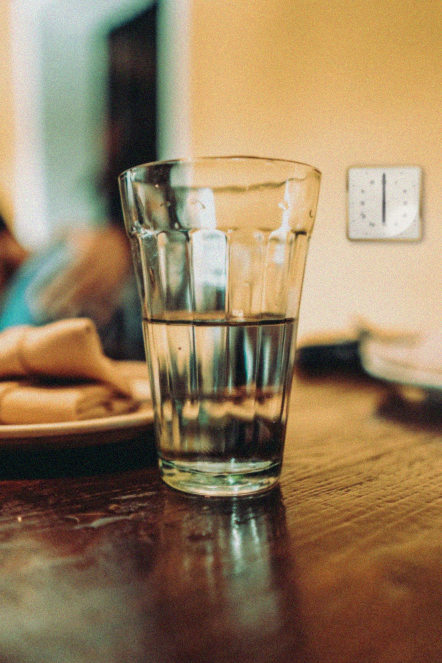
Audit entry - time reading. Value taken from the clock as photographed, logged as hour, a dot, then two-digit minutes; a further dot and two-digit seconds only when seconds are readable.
6.00
